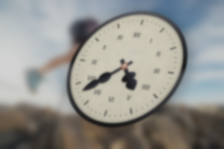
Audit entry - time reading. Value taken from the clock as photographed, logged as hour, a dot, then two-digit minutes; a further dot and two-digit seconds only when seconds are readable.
4.38
